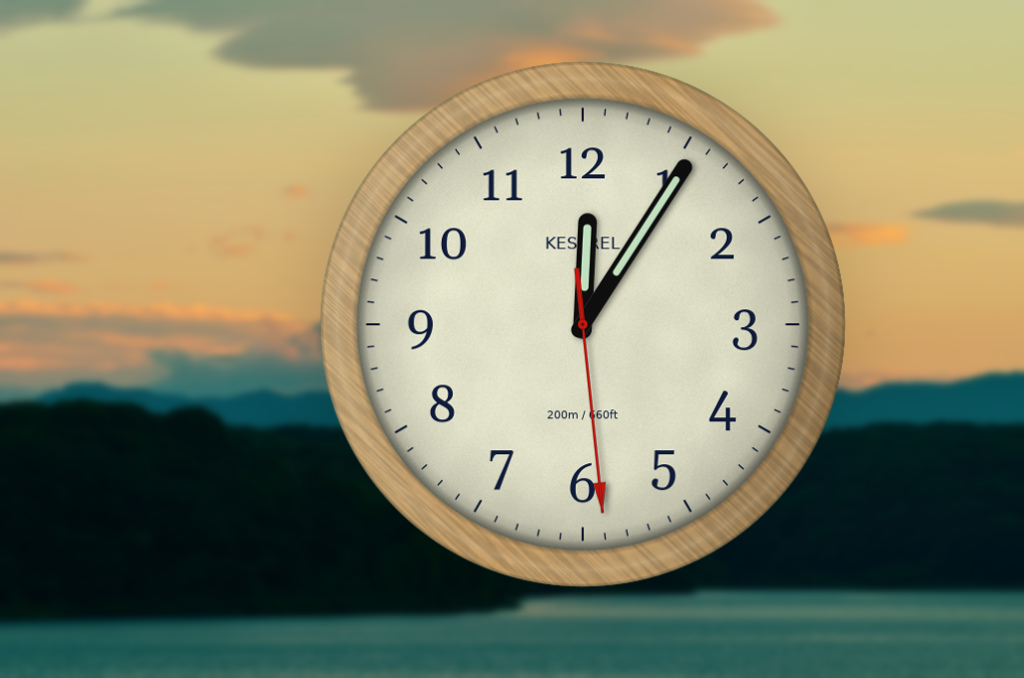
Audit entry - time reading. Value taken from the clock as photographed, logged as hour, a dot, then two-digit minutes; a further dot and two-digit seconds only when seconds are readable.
12.05.29
